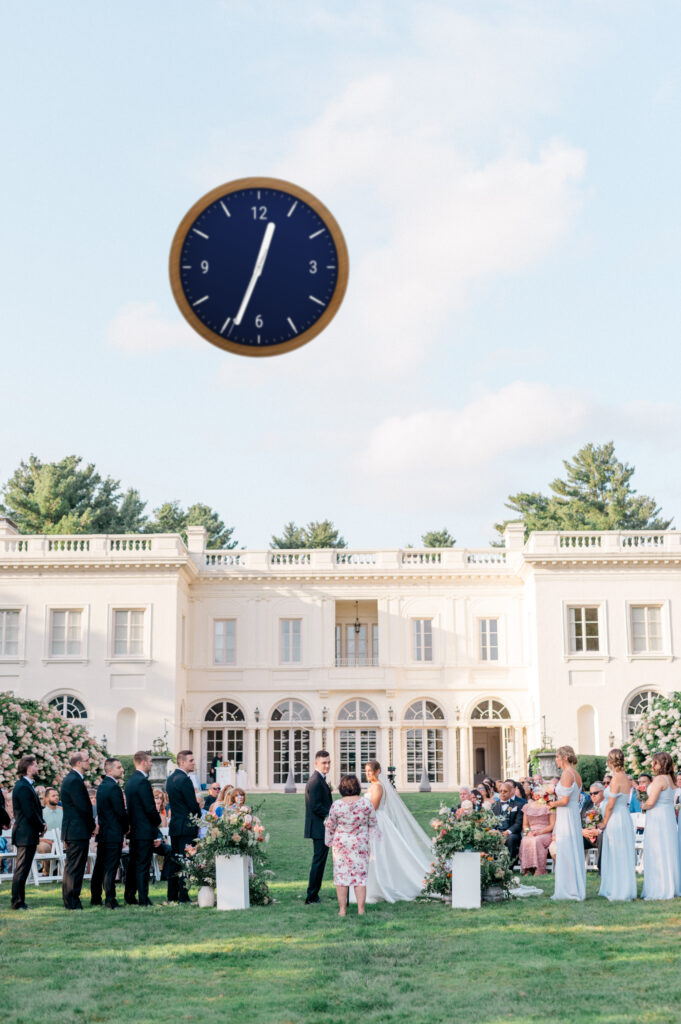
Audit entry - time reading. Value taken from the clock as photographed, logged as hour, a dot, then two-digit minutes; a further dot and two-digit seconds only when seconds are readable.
12.33.34
